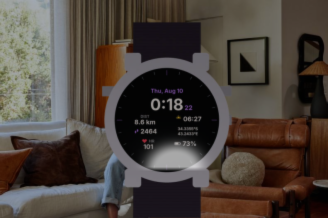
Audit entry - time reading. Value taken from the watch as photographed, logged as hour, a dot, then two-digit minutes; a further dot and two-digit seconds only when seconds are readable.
0.18
